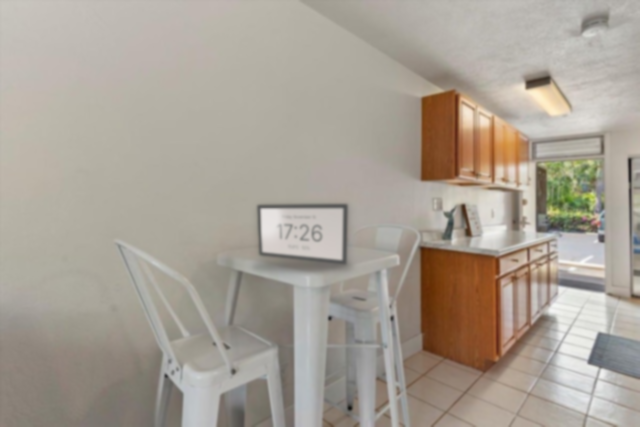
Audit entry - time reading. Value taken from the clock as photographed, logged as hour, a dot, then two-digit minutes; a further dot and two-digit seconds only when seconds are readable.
17.26
